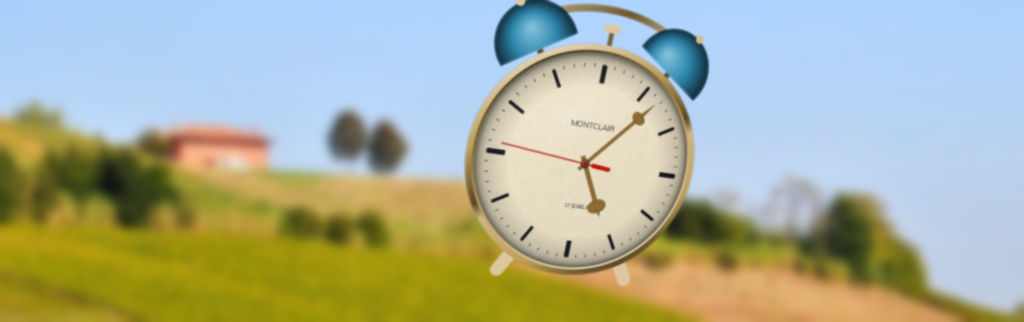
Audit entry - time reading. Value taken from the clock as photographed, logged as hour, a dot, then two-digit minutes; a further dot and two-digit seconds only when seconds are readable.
5.06.46
